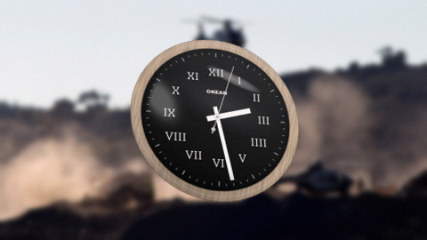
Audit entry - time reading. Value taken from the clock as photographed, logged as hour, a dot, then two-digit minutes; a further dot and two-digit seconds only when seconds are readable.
2.28.03
